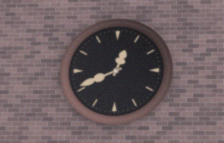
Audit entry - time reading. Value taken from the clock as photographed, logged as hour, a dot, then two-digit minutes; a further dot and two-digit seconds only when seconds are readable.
12.41
